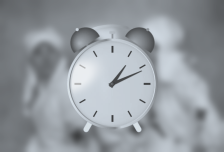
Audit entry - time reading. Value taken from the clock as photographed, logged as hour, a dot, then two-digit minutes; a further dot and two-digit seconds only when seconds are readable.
1.11
